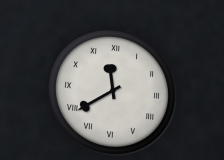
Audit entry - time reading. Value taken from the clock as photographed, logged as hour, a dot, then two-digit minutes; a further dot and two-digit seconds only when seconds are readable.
11.39
